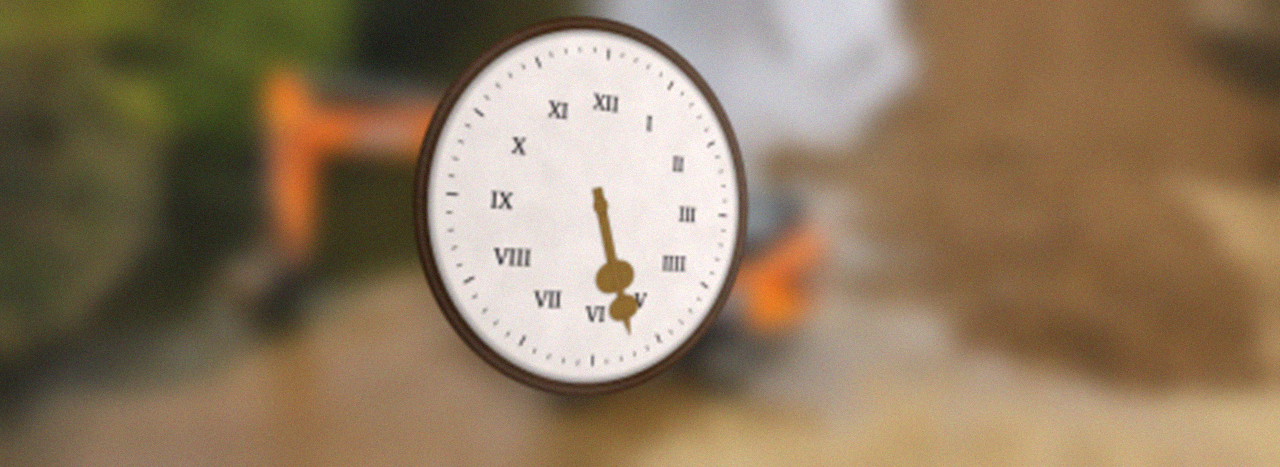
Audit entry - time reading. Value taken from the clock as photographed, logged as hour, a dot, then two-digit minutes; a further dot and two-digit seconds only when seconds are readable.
5.27
